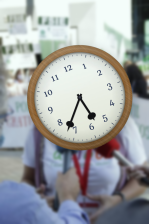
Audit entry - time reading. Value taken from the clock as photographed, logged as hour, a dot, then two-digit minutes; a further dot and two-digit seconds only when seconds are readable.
5.37
